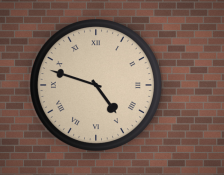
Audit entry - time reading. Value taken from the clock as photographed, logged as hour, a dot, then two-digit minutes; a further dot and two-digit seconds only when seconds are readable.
4.48
